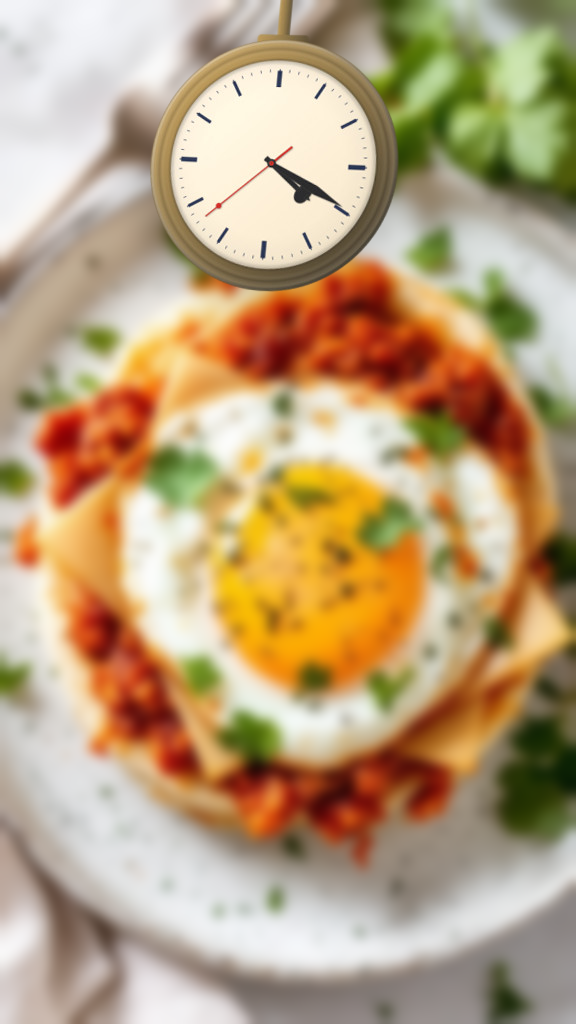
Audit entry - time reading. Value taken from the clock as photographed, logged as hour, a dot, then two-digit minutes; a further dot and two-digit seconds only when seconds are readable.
4.19.38
